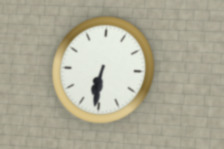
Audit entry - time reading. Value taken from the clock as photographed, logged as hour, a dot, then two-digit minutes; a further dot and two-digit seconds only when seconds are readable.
6.31
